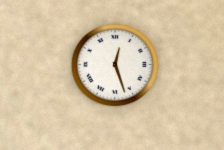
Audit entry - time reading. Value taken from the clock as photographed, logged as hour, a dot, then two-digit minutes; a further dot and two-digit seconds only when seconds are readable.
12.27
